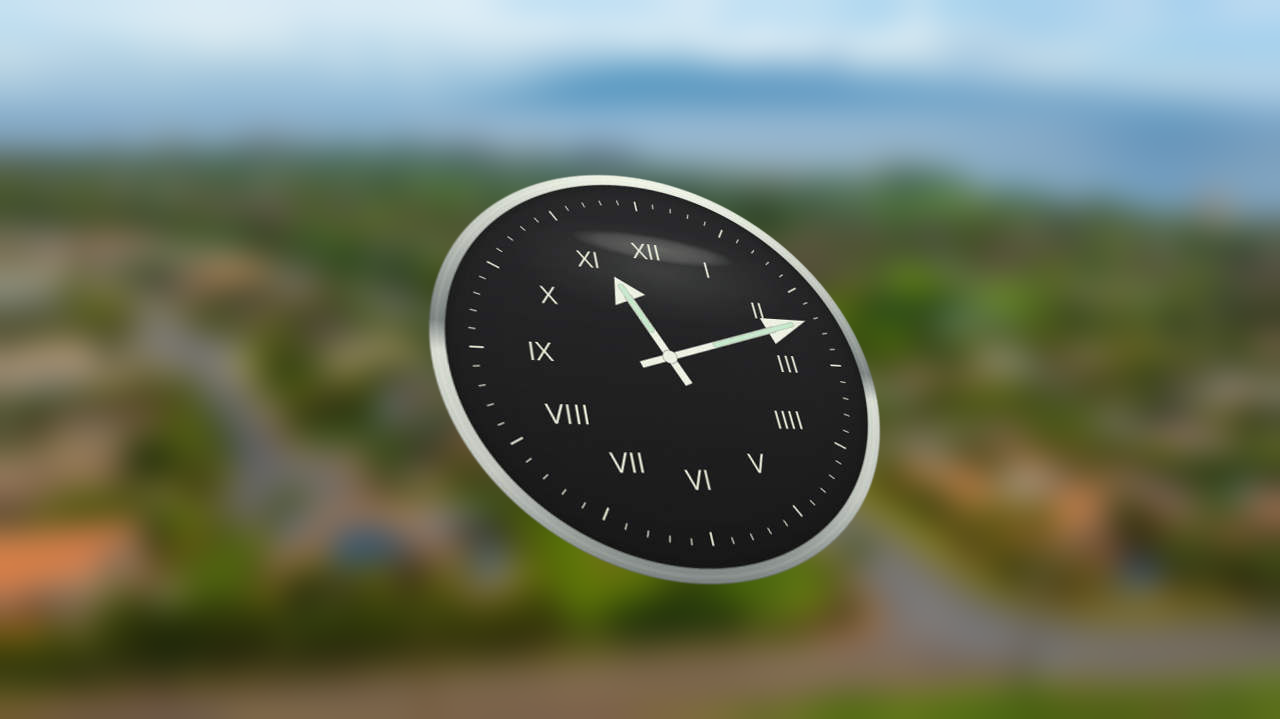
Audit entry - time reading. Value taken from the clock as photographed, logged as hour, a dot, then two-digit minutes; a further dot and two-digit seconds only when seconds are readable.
11.12
